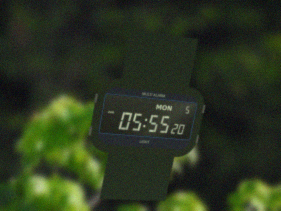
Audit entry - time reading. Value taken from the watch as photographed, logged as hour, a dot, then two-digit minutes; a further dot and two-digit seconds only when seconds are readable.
5.55.20
